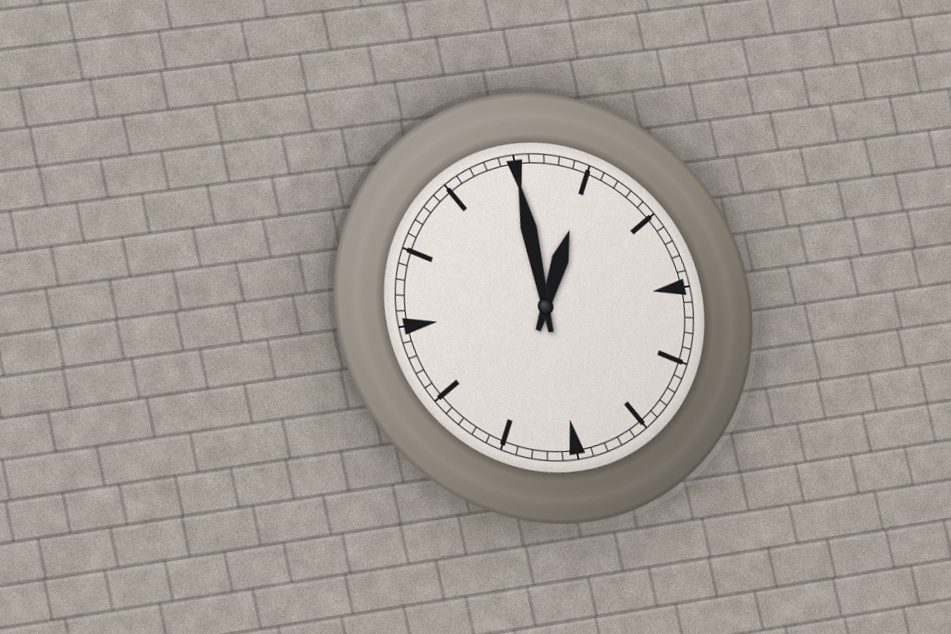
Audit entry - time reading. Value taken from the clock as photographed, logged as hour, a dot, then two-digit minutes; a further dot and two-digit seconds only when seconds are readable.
1.00
